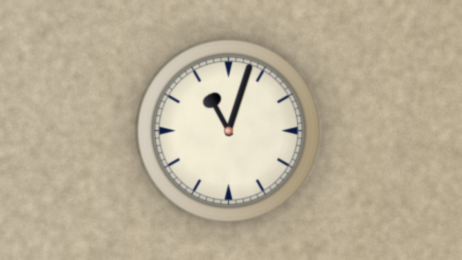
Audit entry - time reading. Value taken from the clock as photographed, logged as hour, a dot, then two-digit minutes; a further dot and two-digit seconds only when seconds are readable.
11.03
